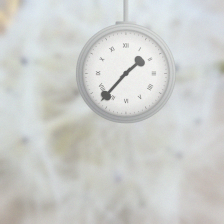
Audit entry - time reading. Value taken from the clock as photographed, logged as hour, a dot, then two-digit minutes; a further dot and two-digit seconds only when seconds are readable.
1.37
